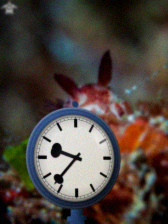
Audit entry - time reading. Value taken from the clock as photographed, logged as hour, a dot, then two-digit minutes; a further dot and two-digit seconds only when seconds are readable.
9.37
